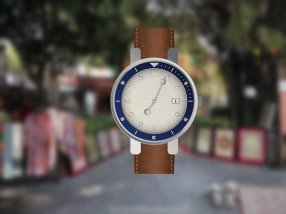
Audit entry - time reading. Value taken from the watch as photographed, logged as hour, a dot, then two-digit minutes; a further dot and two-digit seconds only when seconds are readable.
7.04
